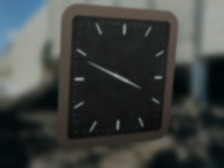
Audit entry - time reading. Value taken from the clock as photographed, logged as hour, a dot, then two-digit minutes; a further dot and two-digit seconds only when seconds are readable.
3.49
